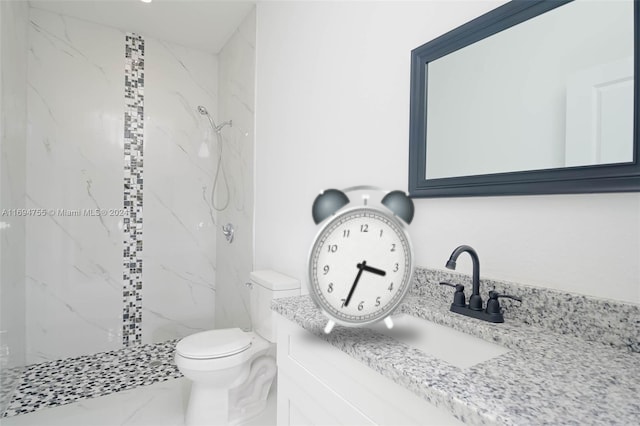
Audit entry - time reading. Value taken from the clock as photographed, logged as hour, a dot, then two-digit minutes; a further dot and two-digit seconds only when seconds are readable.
3.34
